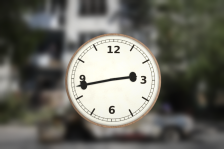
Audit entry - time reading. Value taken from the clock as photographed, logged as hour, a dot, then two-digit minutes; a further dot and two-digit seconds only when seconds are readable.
2.43
